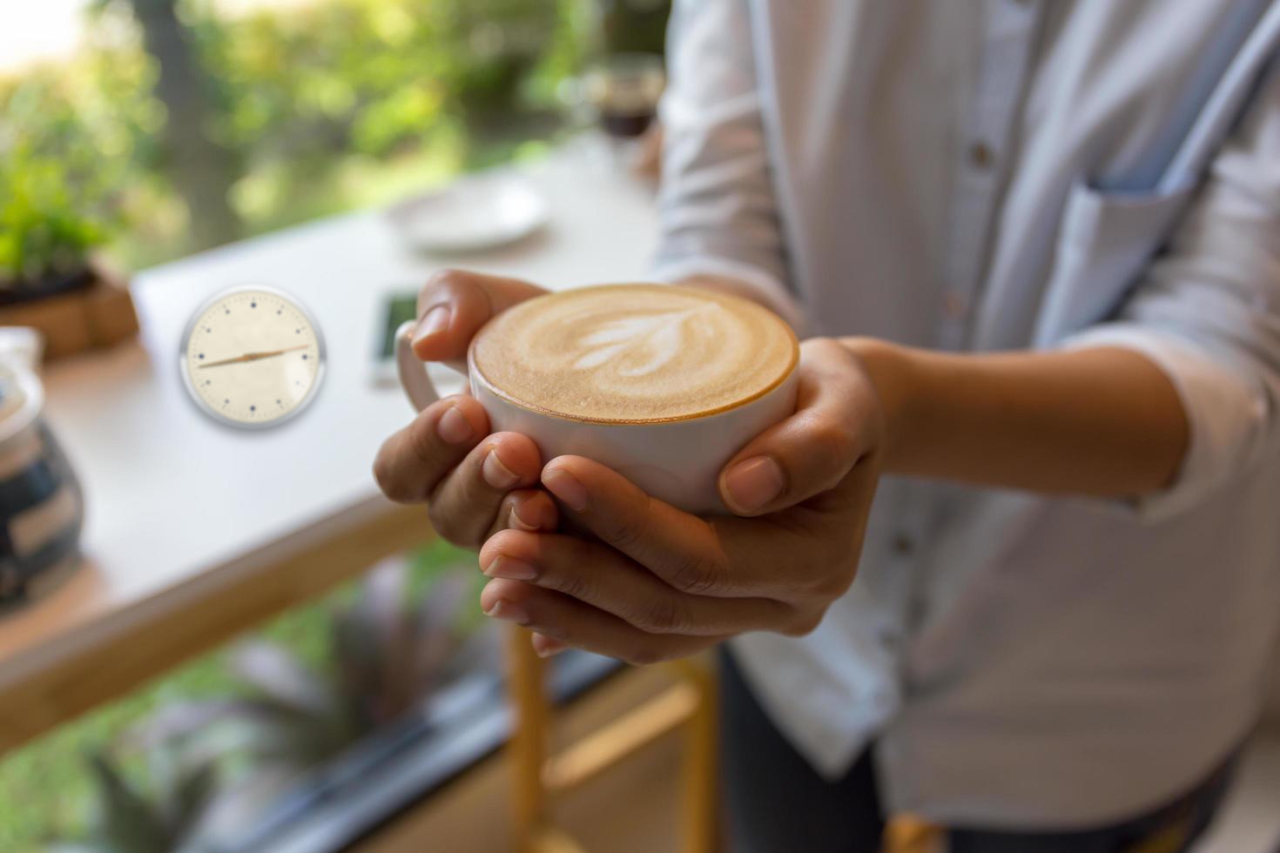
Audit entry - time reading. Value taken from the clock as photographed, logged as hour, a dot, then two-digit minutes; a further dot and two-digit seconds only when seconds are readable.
2.43.13
